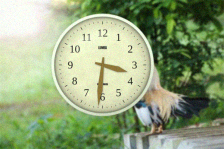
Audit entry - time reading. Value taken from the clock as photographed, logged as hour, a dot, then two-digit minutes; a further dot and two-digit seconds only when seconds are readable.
3.31
